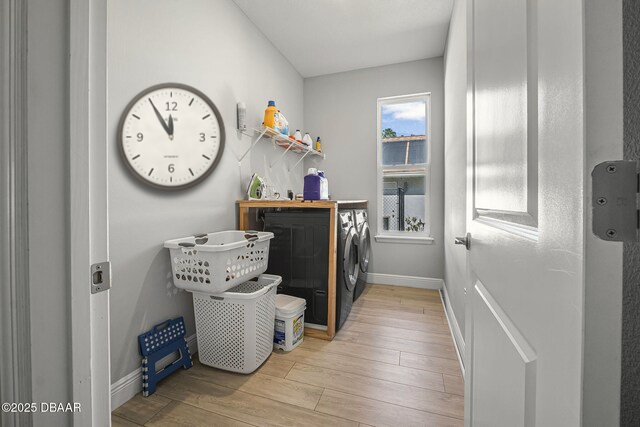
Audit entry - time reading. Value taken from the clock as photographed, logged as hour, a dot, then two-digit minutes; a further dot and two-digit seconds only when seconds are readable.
11.55
